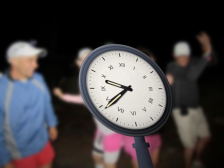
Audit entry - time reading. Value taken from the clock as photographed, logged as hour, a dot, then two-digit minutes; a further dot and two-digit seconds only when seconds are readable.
9.39
